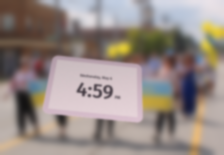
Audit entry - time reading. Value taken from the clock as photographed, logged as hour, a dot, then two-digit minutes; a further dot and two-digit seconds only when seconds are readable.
4.59
